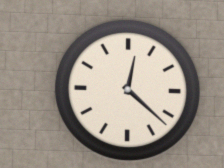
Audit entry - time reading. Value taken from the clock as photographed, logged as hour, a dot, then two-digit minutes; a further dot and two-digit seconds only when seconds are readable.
12.22
